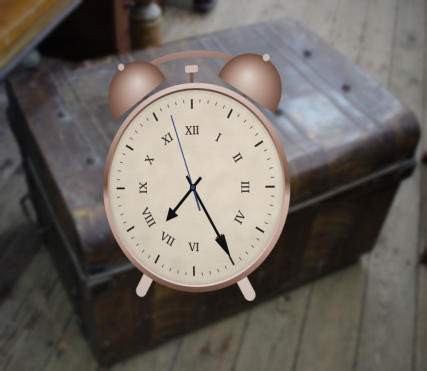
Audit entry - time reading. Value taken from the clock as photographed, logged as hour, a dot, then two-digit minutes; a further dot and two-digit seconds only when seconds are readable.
7.24.57
